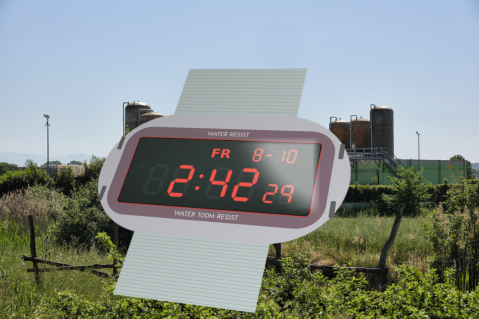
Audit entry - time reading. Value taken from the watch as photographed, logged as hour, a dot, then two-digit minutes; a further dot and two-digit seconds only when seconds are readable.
2.42.29
